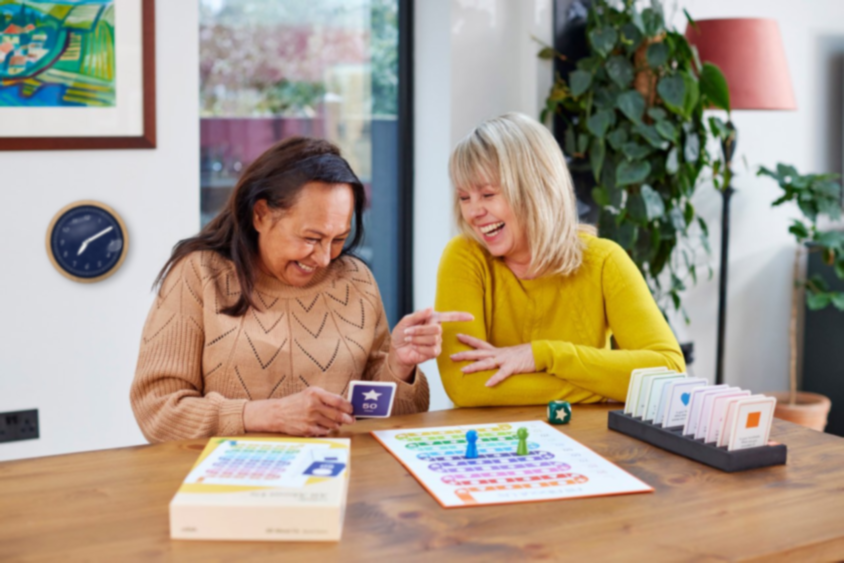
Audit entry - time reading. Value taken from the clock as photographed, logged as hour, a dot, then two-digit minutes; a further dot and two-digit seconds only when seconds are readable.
7.10
